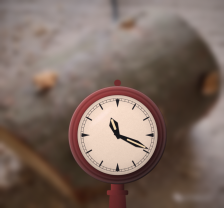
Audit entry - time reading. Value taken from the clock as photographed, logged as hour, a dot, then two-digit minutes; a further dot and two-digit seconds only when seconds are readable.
11.19
